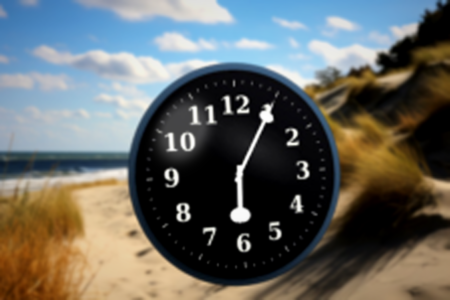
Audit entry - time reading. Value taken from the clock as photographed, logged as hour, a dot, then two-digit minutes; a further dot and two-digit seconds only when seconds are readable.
6.05
